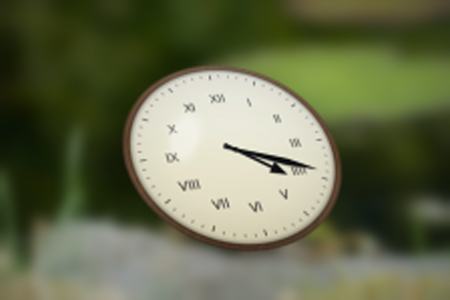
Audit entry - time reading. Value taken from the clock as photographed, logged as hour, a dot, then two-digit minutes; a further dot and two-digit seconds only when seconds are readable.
4.19
